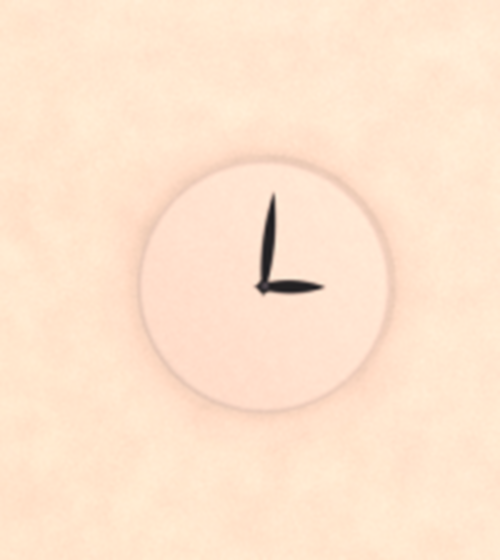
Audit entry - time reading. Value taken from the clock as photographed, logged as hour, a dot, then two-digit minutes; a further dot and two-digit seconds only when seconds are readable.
3.01
